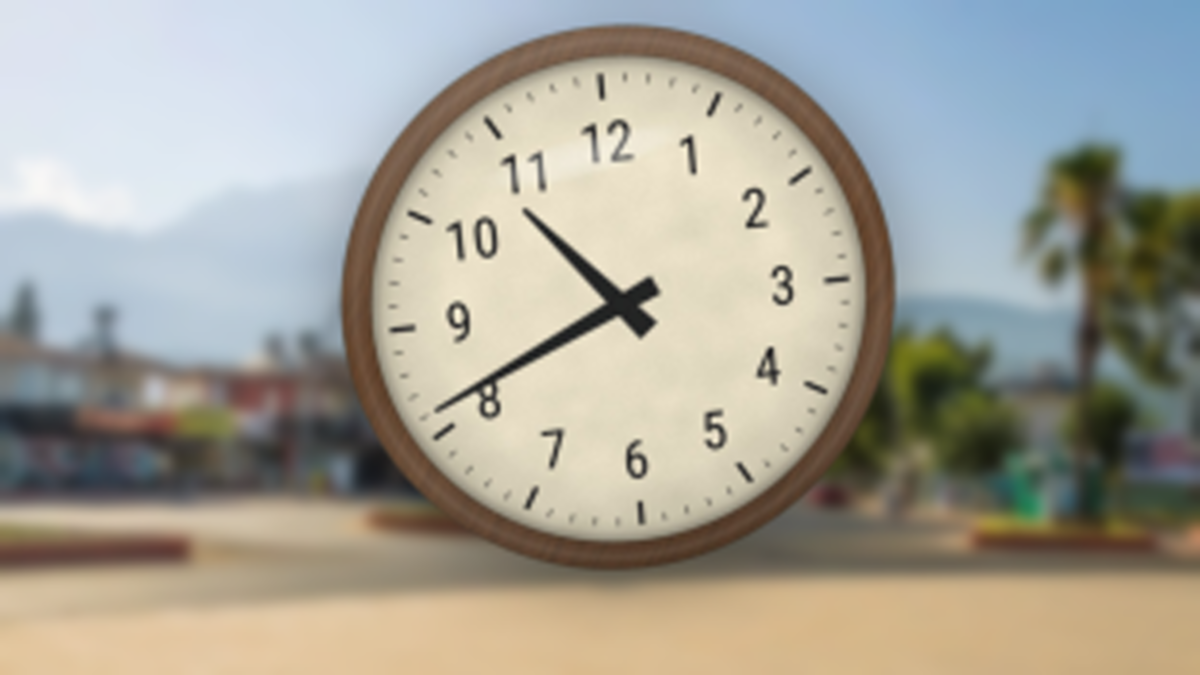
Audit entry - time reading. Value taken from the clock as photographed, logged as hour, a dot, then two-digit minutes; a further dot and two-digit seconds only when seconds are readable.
10.41
